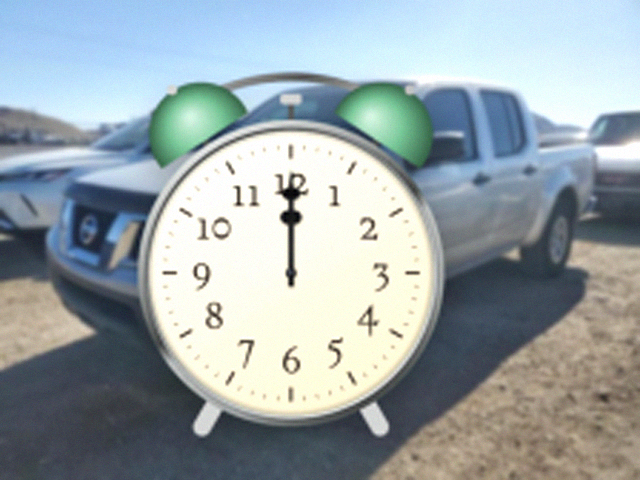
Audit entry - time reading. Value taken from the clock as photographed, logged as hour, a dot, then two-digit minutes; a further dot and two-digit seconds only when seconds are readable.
12.00
